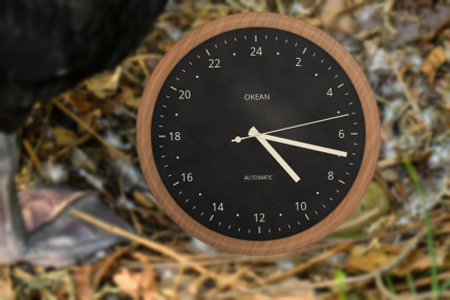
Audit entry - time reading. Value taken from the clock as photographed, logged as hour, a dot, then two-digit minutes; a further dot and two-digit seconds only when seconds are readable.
9.17.13
